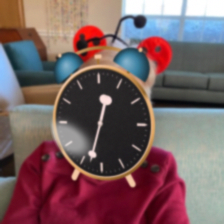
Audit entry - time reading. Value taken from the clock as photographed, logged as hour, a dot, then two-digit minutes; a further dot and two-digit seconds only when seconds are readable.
12.33
